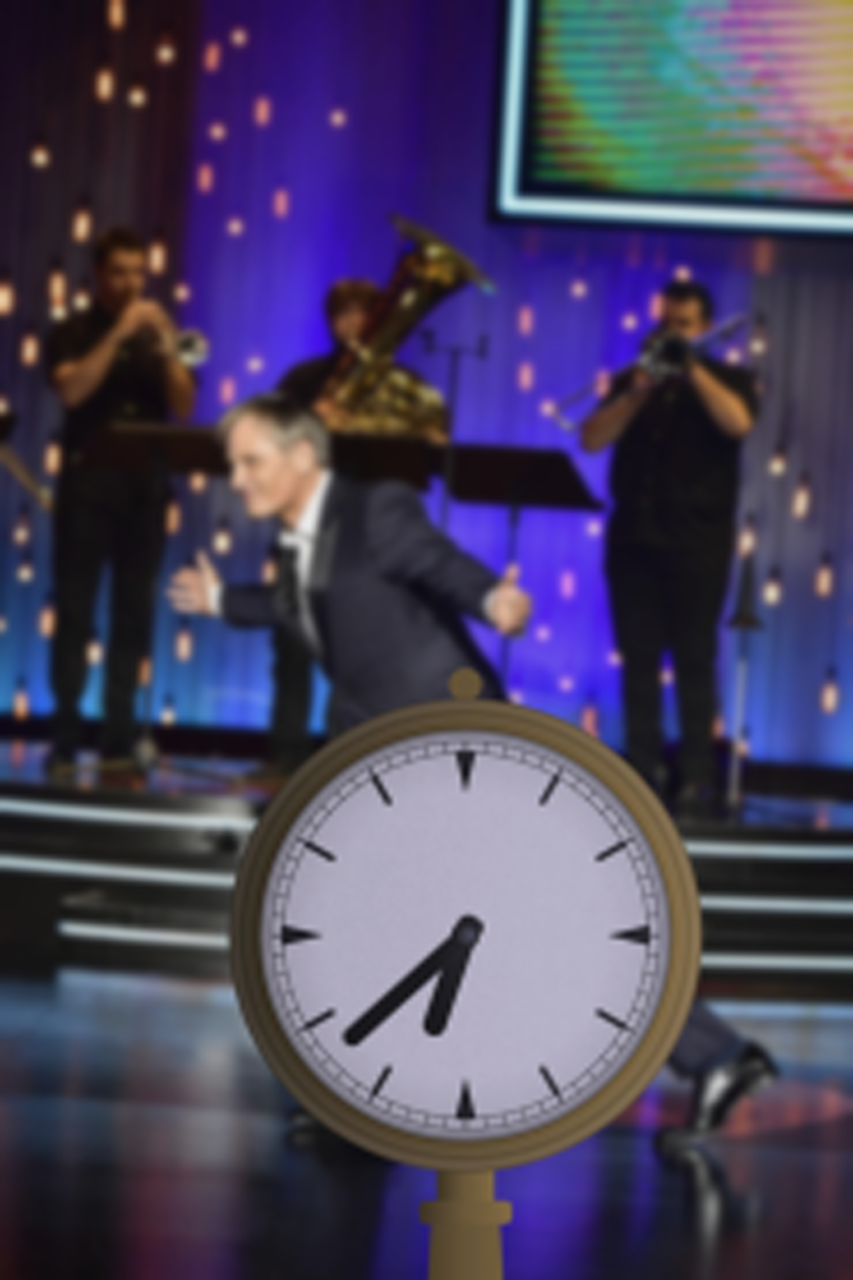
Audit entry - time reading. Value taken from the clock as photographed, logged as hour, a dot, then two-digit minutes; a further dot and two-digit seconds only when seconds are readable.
6.38
